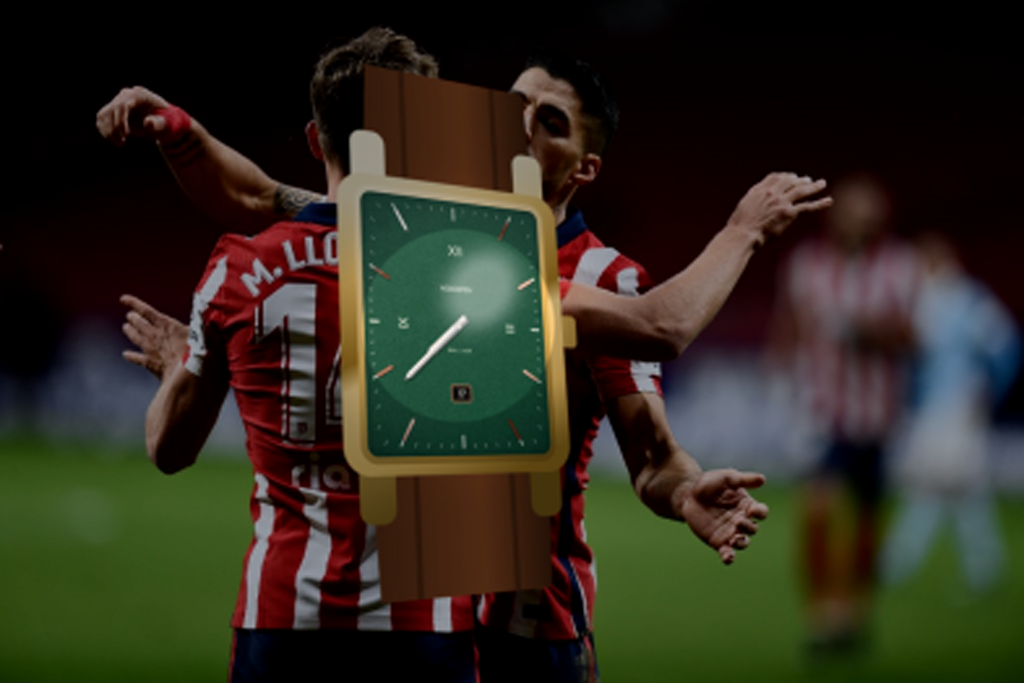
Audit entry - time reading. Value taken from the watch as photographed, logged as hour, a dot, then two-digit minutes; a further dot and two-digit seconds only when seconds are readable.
7.38
